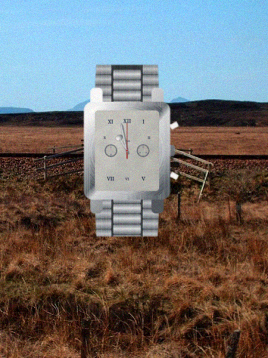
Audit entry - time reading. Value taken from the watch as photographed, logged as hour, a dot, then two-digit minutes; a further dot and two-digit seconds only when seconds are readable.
10.58
